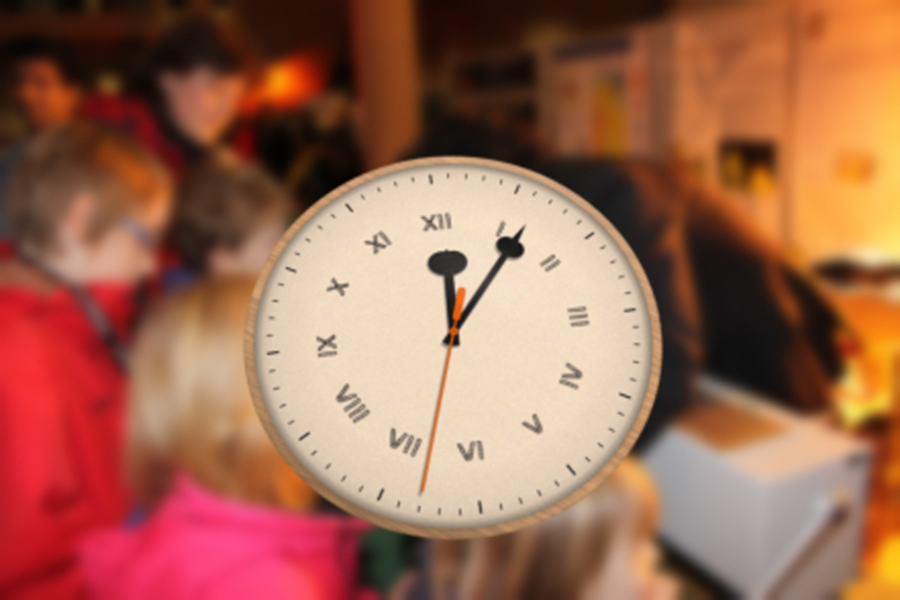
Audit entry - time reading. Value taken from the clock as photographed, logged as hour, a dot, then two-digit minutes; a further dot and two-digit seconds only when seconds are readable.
12.06.33
